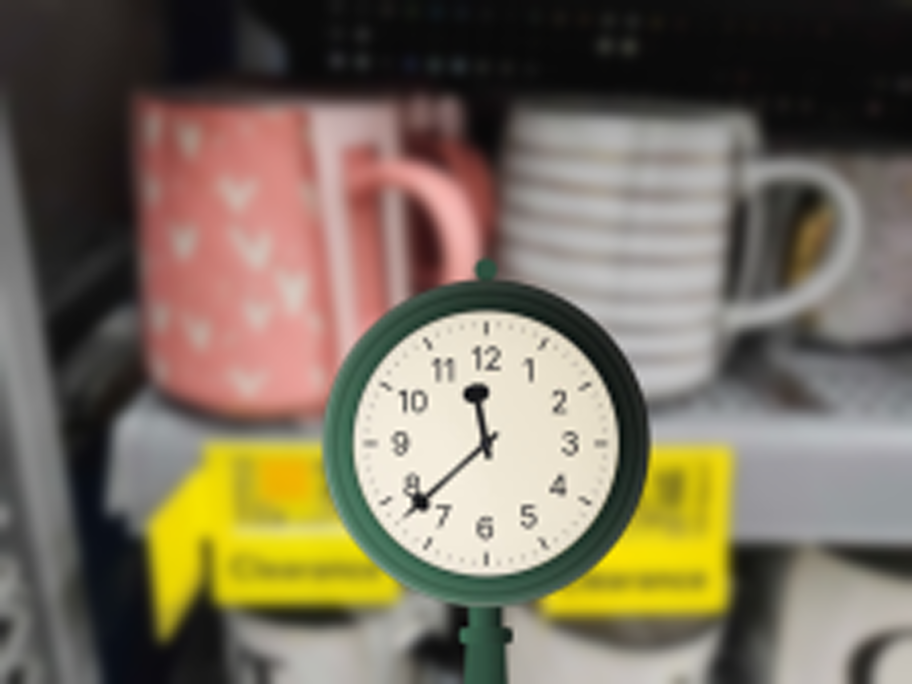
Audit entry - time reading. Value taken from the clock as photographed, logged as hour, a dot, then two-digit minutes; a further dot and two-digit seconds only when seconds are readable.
11.38
